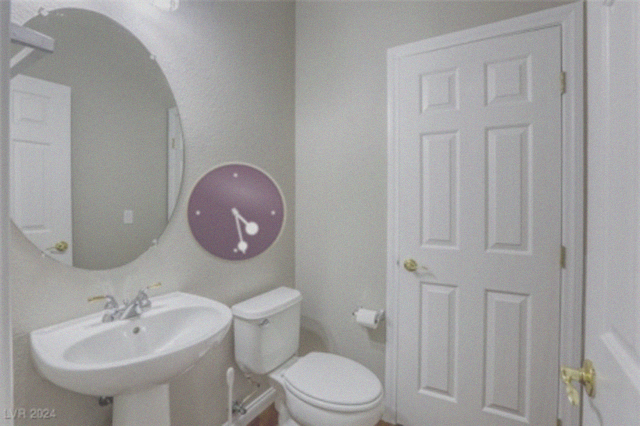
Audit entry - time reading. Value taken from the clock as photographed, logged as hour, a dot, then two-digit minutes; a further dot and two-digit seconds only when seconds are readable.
4.28
